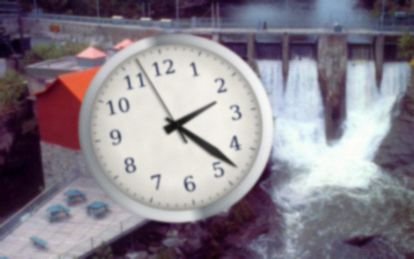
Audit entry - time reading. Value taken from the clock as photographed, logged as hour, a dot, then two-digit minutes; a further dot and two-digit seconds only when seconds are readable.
2.22.57
